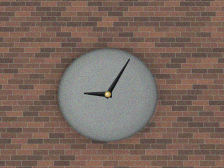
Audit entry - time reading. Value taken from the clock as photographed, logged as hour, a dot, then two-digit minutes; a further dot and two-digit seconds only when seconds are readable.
9.05
